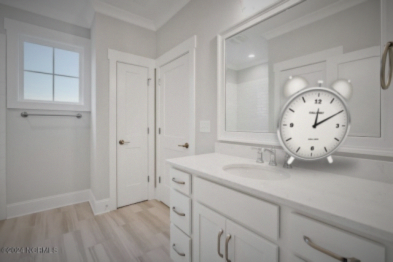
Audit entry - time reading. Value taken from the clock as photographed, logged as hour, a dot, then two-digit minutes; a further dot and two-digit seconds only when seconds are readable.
12.10
